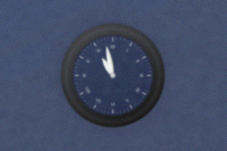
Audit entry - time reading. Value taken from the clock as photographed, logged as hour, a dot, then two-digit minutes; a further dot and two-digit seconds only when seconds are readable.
10.58
